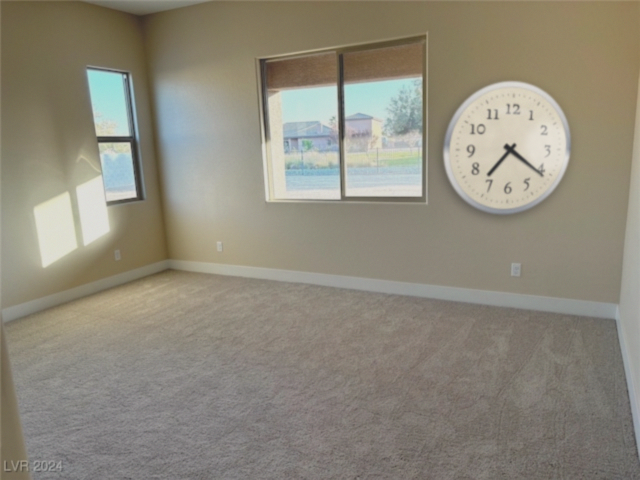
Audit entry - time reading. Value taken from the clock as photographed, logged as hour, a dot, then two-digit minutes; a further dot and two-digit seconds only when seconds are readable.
7.21
